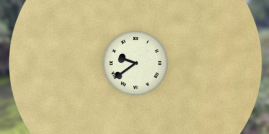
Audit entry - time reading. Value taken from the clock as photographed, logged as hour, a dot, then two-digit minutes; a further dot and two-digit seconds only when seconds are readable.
9.39
